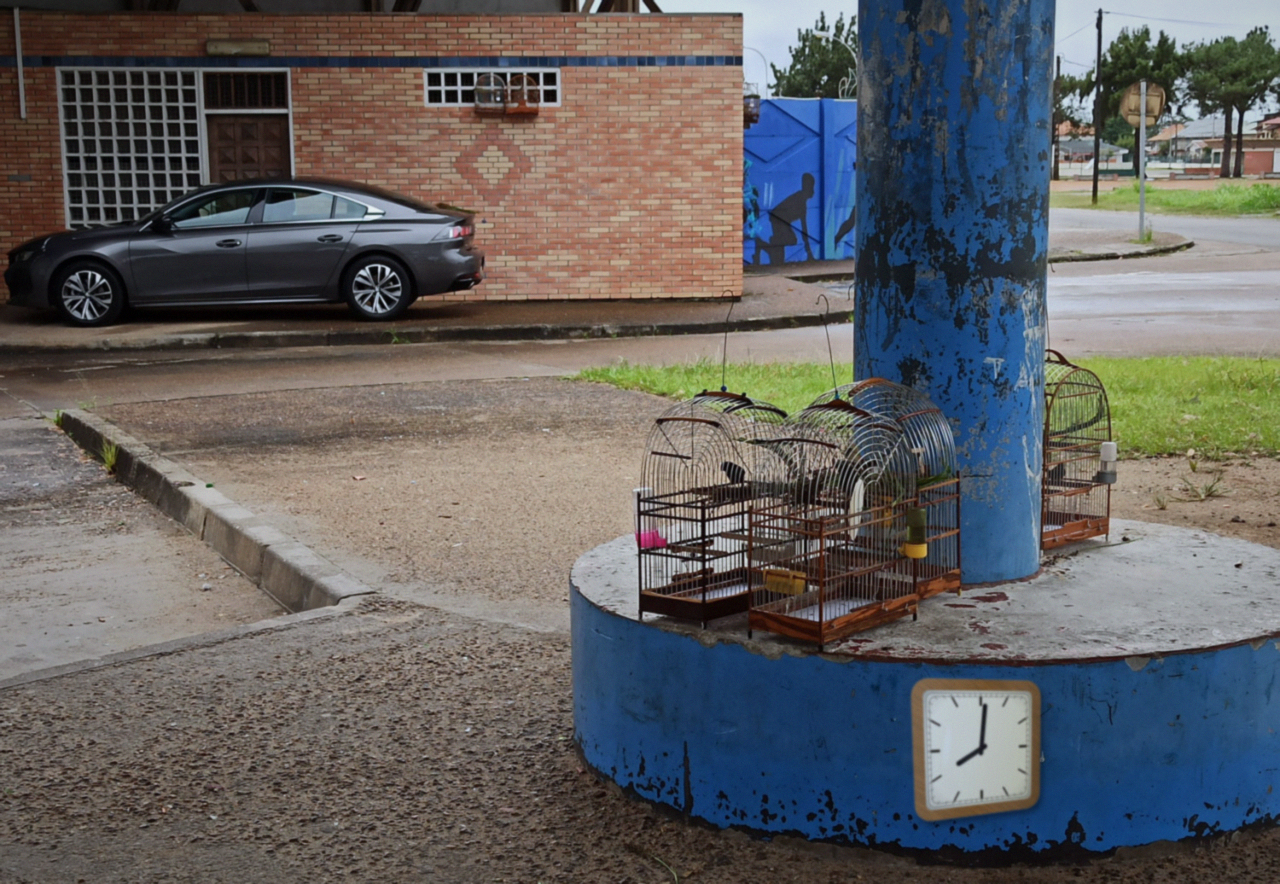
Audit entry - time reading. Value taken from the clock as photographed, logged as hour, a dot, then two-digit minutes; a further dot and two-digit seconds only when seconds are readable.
8.01
